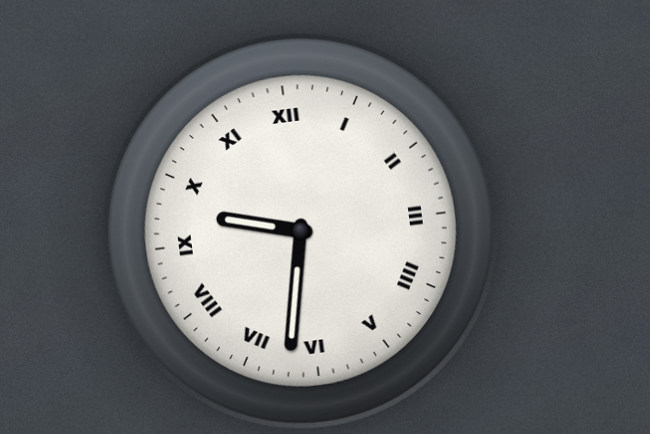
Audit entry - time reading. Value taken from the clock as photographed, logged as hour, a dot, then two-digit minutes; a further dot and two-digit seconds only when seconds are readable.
9.32
